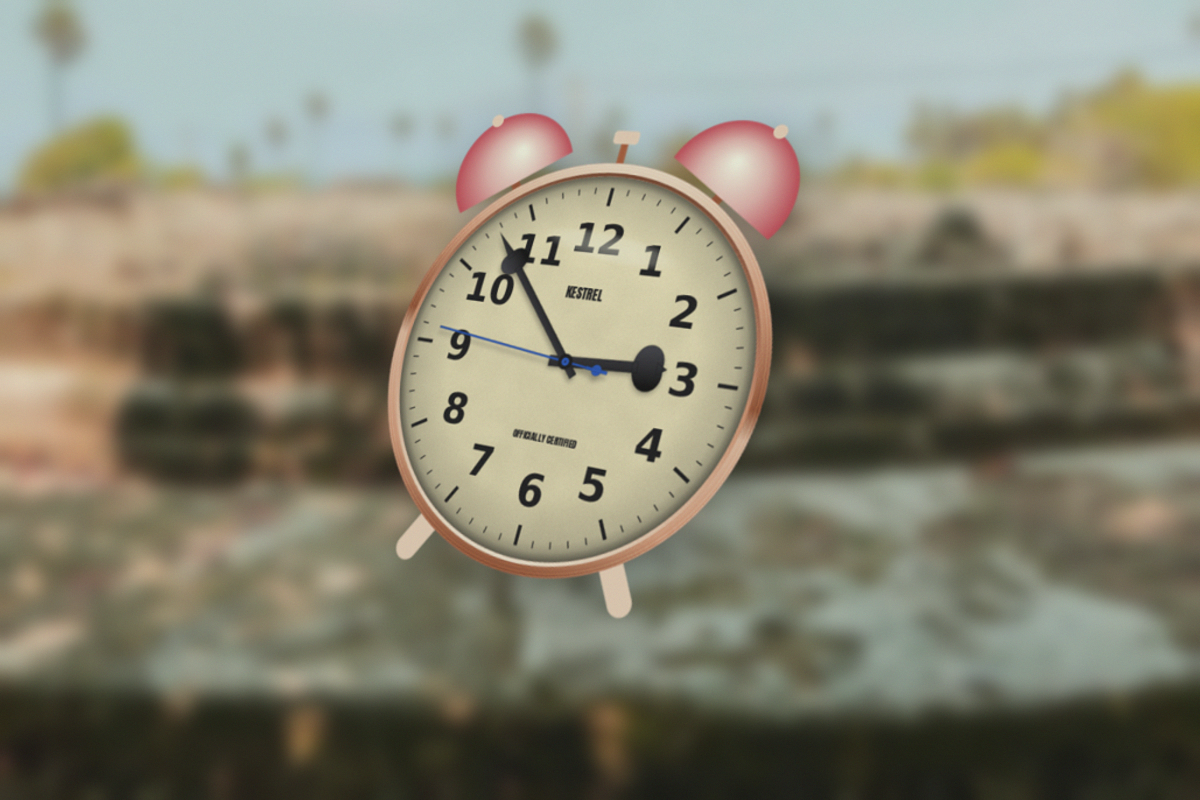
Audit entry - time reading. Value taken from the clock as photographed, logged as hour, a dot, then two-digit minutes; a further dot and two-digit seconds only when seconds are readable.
2.52.46
